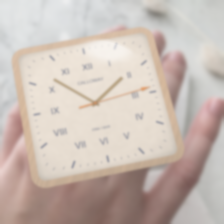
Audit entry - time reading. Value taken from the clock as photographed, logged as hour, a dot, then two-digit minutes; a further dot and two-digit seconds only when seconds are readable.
1.52.14
